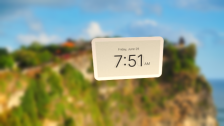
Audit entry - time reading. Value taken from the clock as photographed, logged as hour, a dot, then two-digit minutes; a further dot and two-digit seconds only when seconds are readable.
7.51
